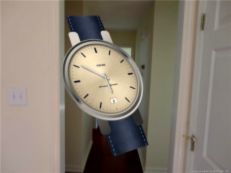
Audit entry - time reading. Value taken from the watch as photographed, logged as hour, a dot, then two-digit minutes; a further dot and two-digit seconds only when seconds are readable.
5.51
